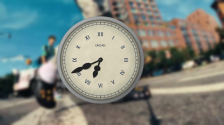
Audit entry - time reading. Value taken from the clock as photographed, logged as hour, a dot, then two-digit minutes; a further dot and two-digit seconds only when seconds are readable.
6.41
